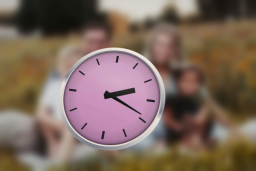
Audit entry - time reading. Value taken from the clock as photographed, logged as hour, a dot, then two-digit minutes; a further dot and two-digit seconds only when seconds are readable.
2.19
